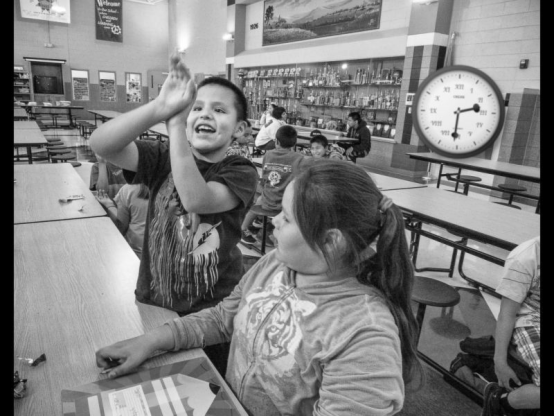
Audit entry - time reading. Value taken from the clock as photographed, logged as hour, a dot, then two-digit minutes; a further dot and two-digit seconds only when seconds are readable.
2.31
